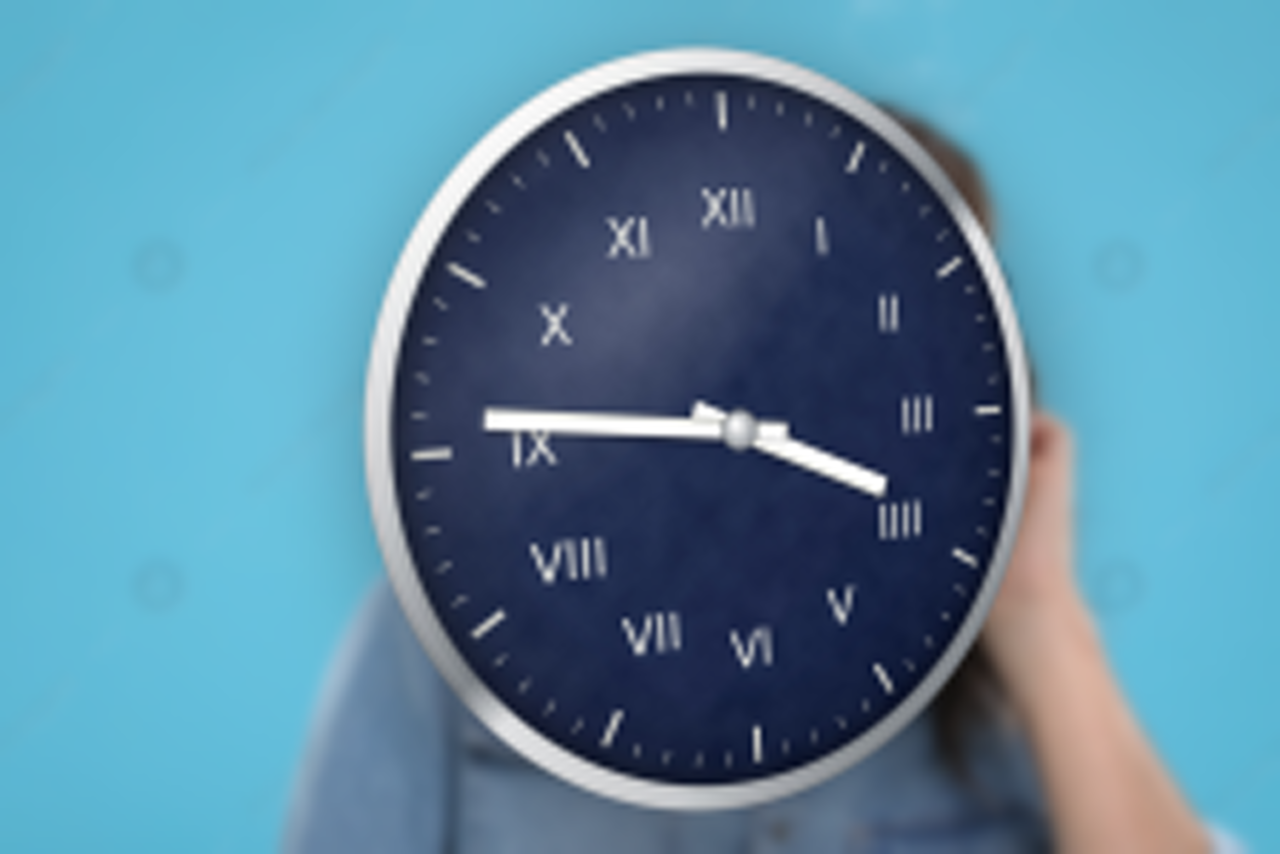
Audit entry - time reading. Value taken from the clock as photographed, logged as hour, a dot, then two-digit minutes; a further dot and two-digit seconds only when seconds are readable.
3.46
